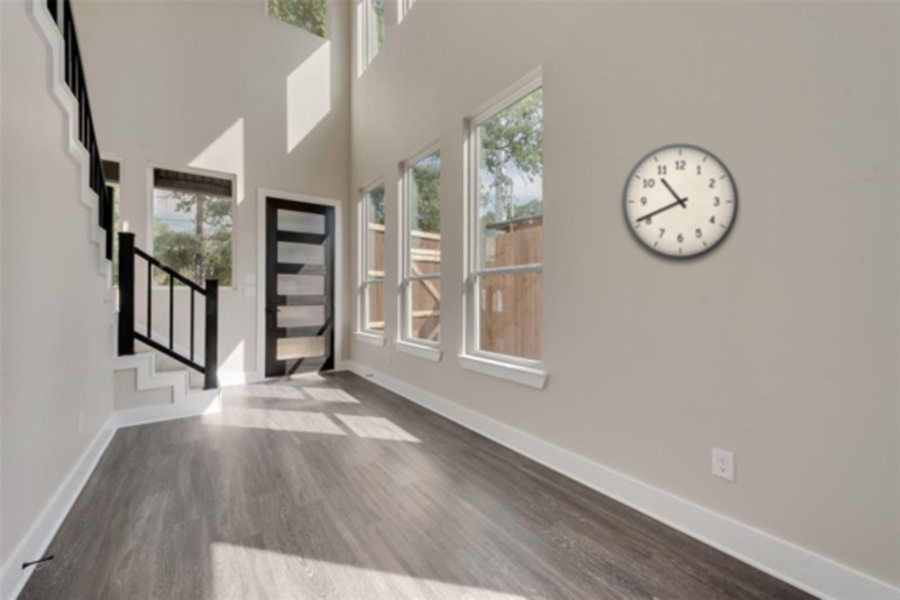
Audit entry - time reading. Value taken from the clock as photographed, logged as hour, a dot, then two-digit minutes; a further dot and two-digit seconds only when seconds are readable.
10.41
